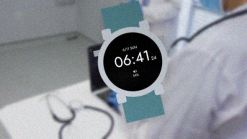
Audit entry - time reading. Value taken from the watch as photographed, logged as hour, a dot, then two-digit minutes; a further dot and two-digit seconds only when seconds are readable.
6.41
